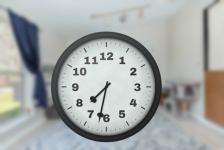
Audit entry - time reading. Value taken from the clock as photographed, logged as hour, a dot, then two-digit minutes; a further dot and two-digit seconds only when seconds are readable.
7.32
